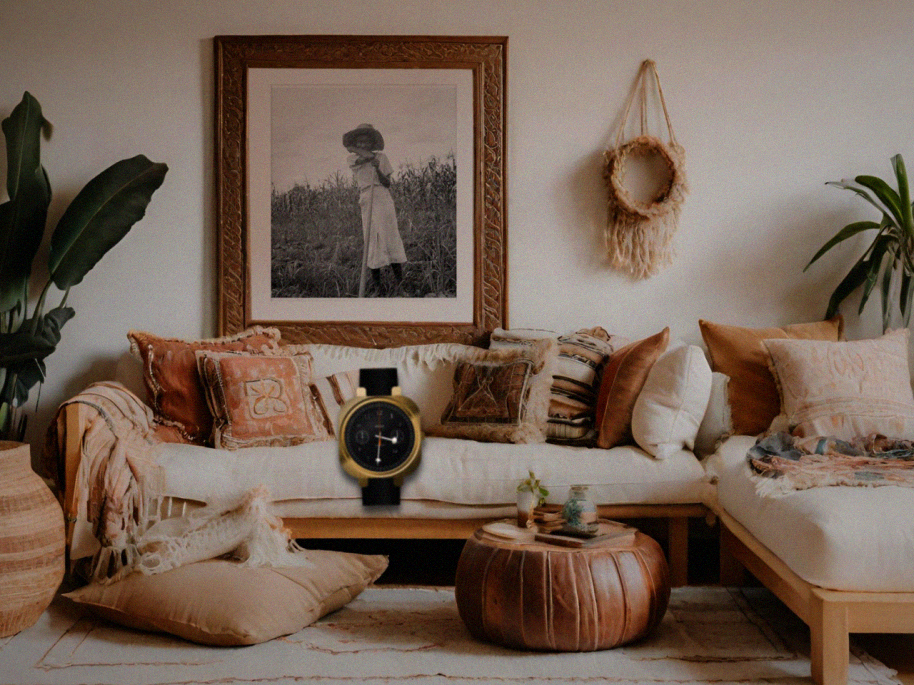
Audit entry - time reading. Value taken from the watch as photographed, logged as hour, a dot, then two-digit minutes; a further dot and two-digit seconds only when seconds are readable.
3.31
